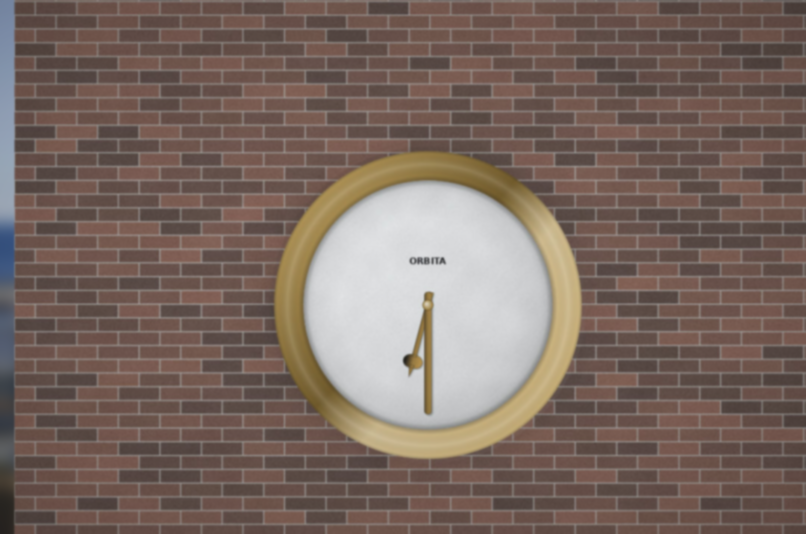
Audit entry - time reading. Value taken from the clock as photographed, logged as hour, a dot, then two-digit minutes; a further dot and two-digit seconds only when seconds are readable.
6.30
